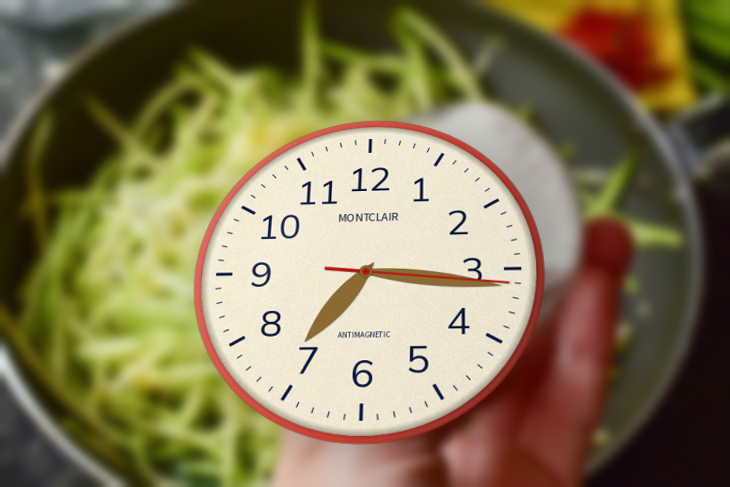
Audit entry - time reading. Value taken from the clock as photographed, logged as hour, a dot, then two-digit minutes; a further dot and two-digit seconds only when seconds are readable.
7.16.16
